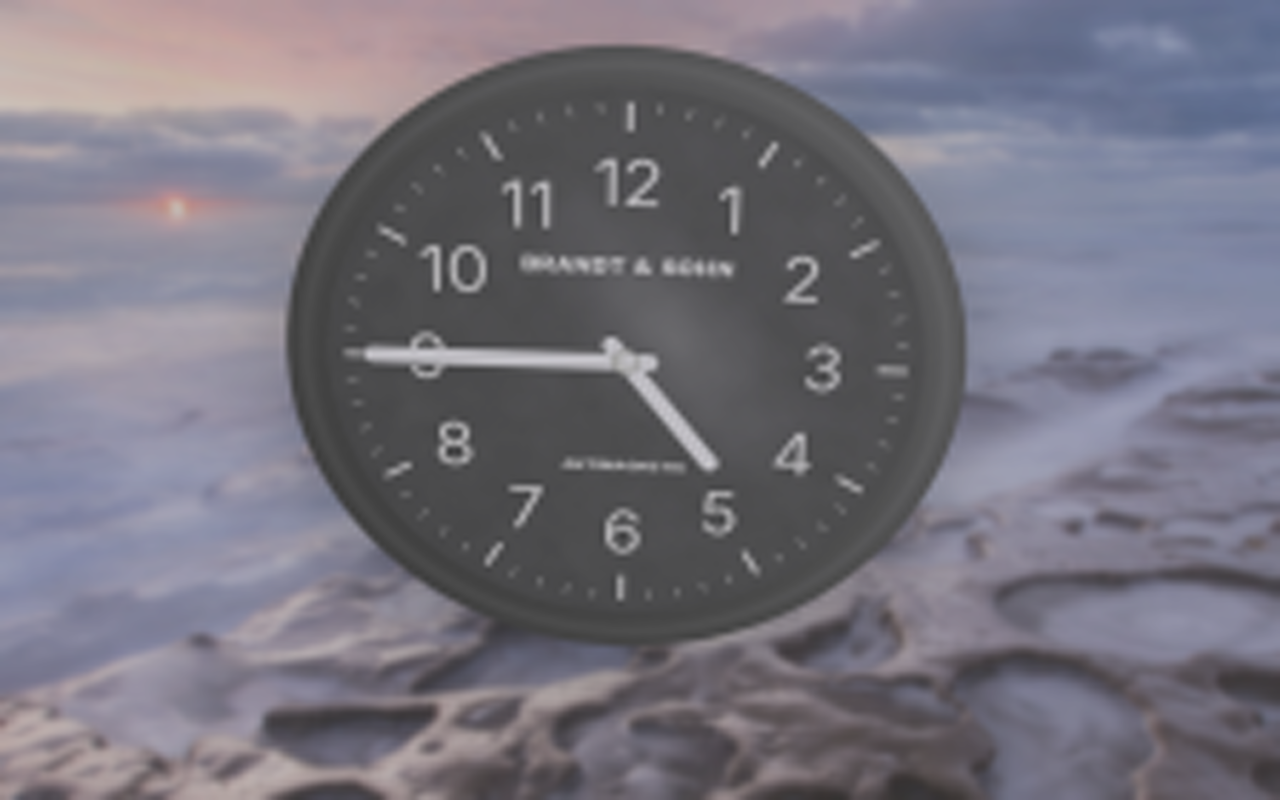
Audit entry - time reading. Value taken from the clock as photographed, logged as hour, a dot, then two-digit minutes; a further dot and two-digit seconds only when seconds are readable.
4.45
